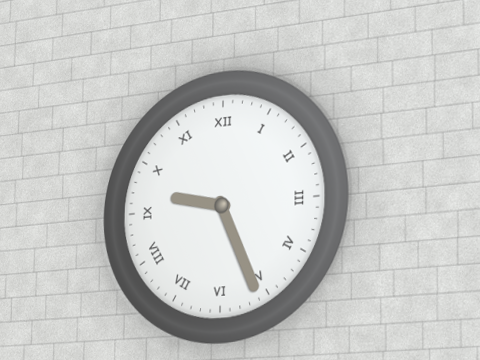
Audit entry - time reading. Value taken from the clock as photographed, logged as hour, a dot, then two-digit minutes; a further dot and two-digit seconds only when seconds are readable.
9.26
